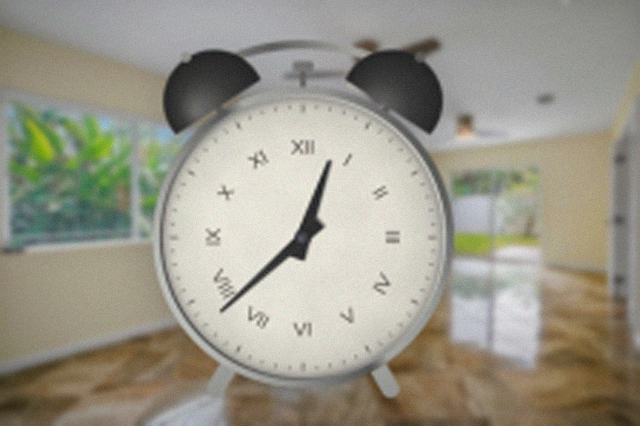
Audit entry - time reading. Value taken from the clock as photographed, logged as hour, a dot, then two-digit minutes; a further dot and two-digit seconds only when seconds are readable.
12.38
